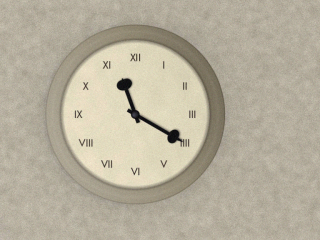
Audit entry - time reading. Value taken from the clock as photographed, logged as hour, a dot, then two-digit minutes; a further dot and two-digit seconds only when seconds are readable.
11.20
